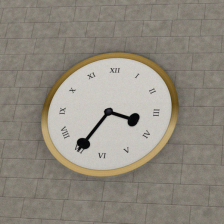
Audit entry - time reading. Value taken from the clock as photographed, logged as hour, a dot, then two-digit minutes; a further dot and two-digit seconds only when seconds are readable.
3.35
